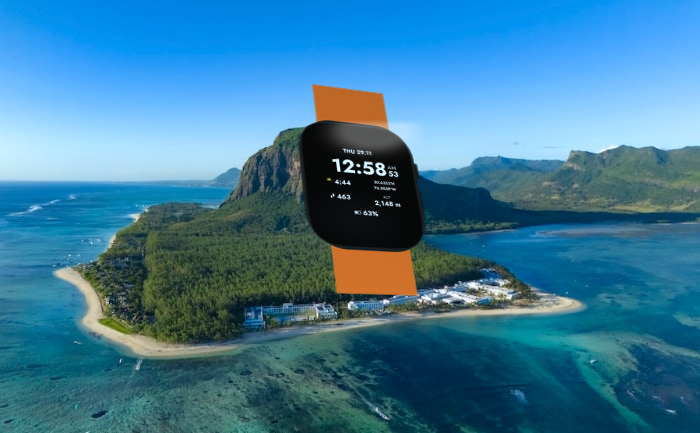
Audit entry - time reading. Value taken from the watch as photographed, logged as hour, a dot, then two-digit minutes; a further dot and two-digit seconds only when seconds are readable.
12.58.53
